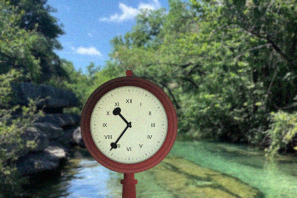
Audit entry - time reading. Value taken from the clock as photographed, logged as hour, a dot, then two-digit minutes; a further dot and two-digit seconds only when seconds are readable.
10.36
